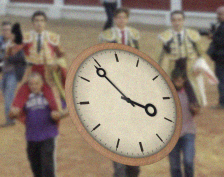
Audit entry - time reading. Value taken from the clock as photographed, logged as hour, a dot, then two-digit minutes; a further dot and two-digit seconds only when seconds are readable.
3.54
